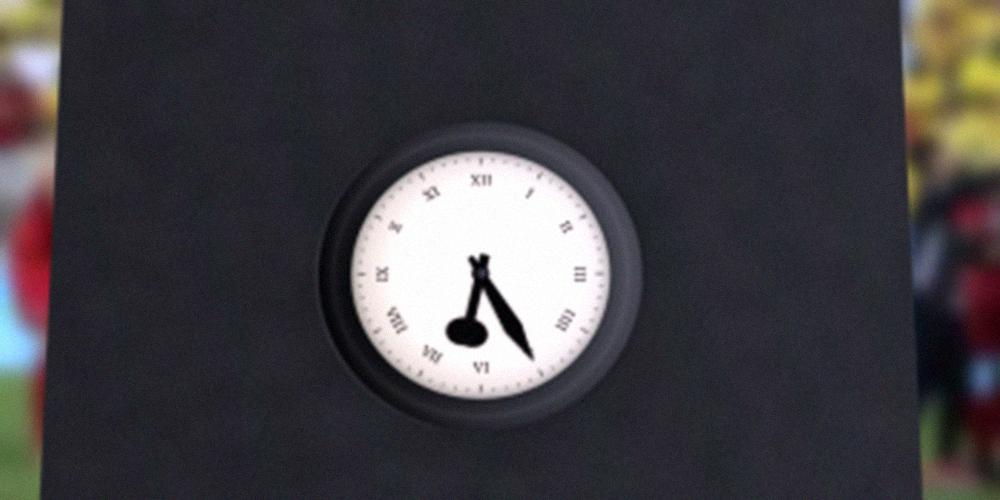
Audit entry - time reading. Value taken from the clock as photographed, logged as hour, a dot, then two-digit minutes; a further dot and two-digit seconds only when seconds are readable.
6.25
